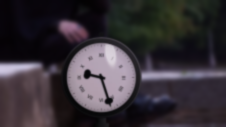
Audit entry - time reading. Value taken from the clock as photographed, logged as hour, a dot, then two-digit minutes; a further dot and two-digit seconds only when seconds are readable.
9.27
